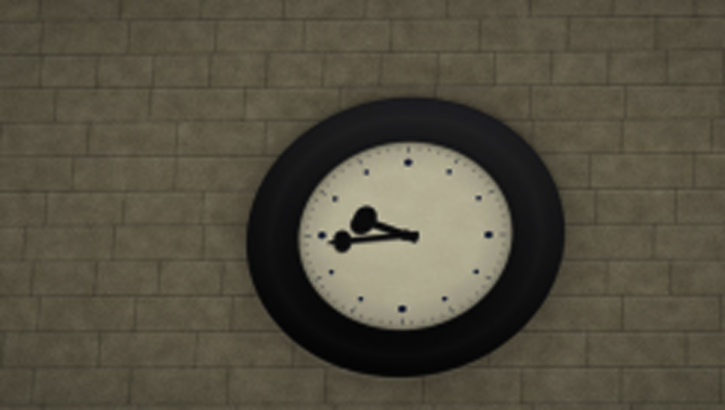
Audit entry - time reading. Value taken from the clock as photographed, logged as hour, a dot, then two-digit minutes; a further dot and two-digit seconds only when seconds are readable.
9.44
